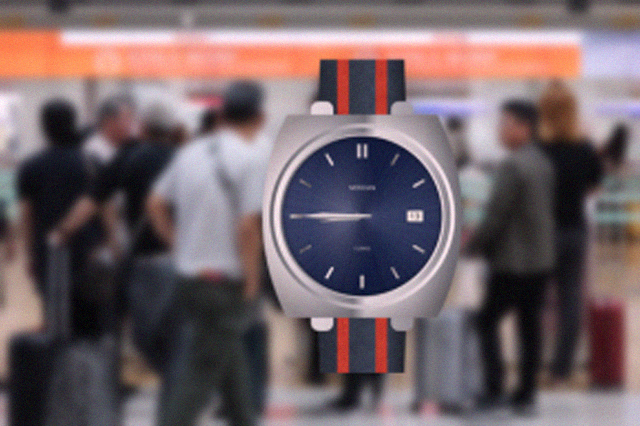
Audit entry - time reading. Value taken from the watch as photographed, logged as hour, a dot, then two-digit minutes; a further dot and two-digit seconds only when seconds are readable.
8.45
